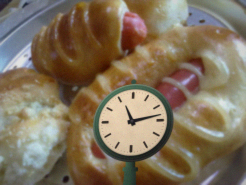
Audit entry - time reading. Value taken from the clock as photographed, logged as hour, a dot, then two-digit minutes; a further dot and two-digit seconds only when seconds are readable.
11.13
